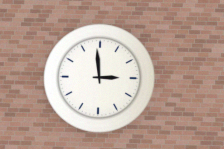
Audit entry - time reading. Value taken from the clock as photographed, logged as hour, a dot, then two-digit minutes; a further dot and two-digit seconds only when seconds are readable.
2.59
